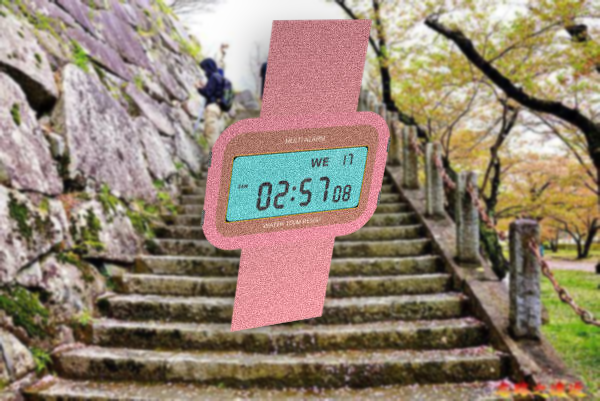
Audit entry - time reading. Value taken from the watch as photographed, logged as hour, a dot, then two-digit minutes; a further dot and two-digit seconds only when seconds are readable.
2.57.08
